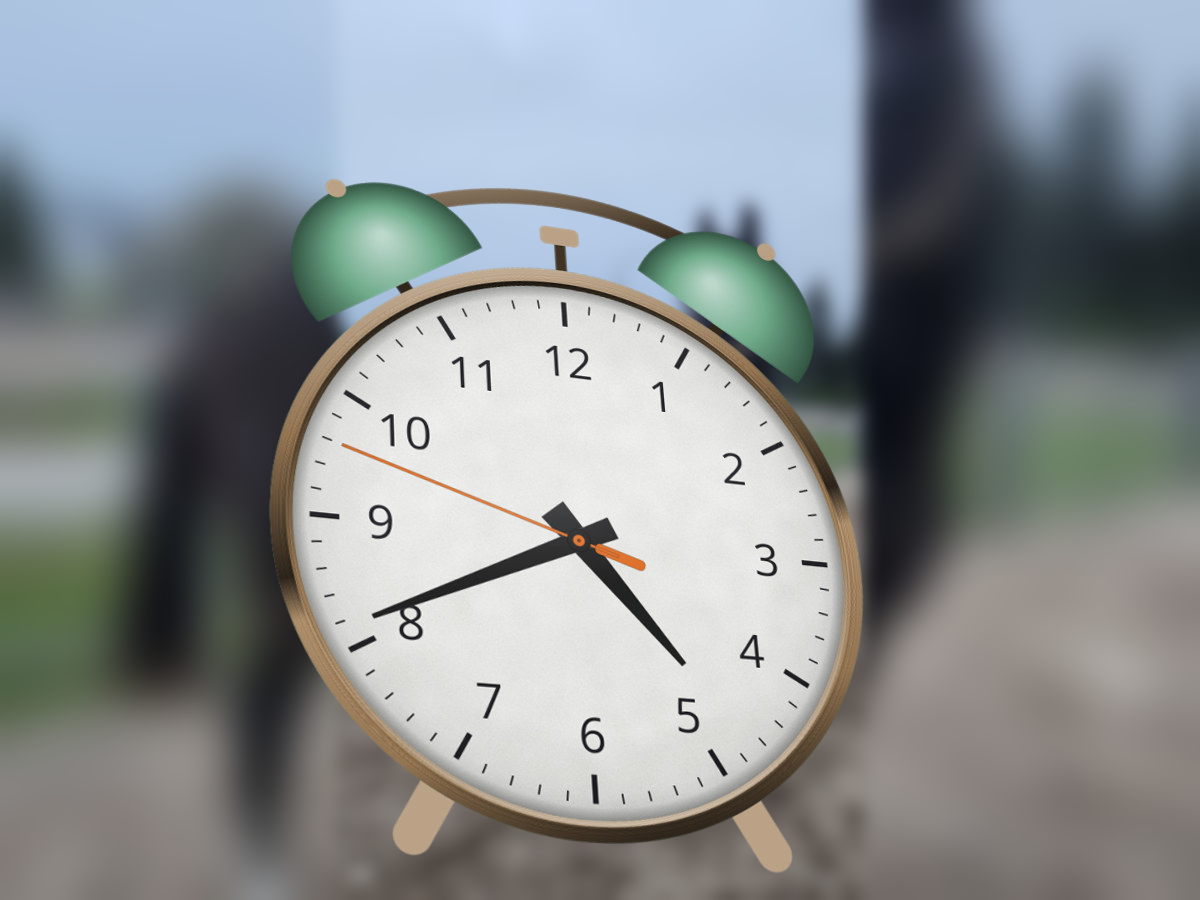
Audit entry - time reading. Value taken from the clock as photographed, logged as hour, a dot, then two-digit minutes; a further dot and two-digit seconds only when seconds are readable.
4.40.48
